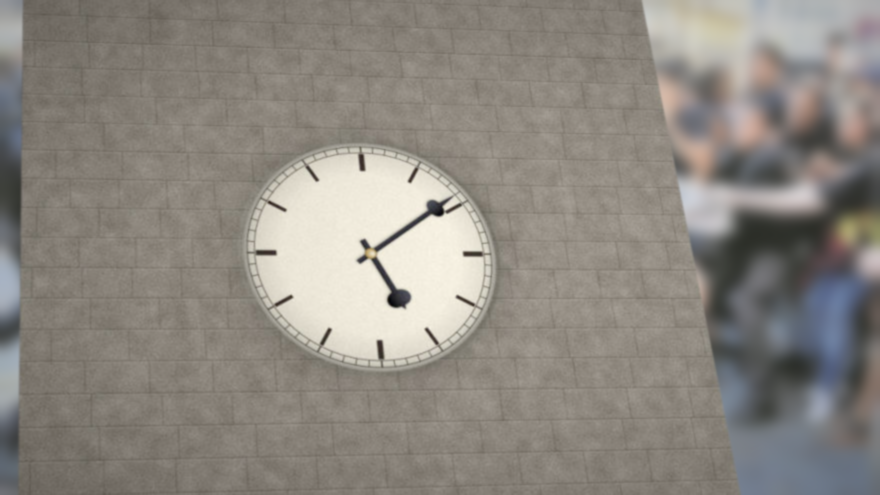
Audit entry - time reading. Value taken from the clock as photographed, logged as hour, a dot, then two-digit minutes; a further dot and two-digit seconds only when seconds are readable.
5.09
